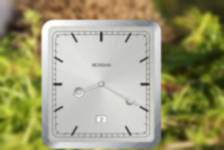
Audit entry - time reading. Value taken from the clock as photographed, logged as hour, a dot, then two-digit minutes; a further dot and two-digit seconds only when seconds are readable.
8.20
